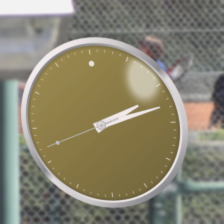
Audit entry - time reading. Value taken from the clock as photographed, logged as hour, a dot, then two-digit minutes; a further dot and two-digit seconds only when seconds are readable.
2.12.42
